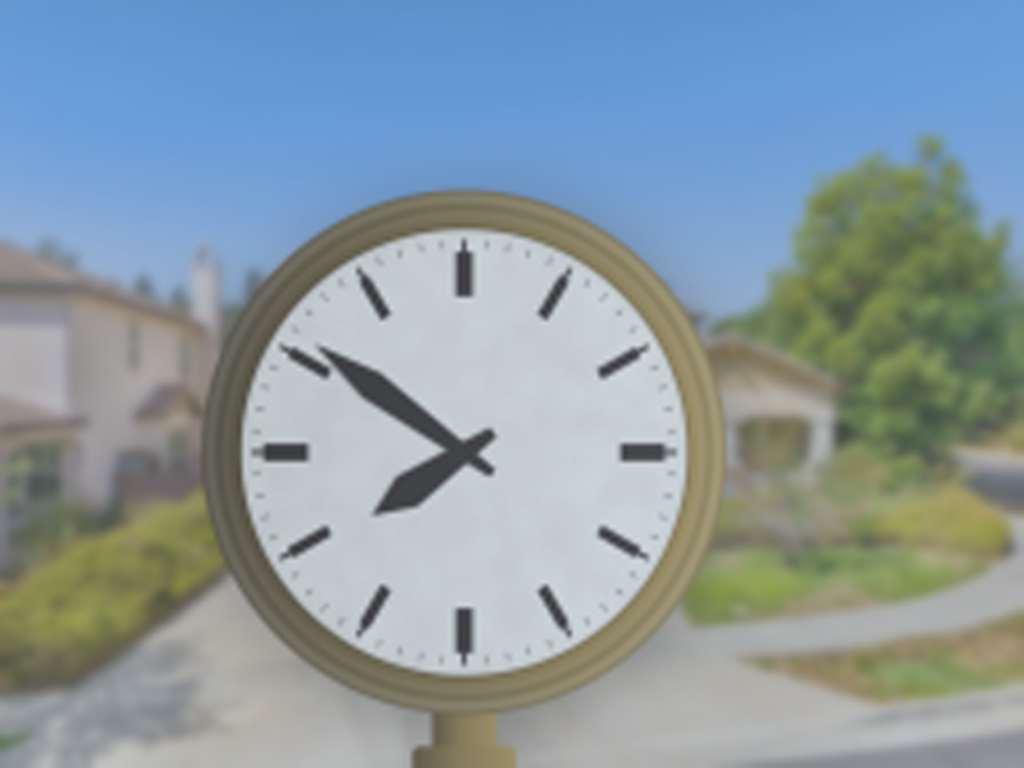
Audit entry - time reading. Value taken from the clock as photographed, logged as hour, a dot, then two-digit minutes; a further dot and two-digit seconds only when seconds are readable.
7.51
